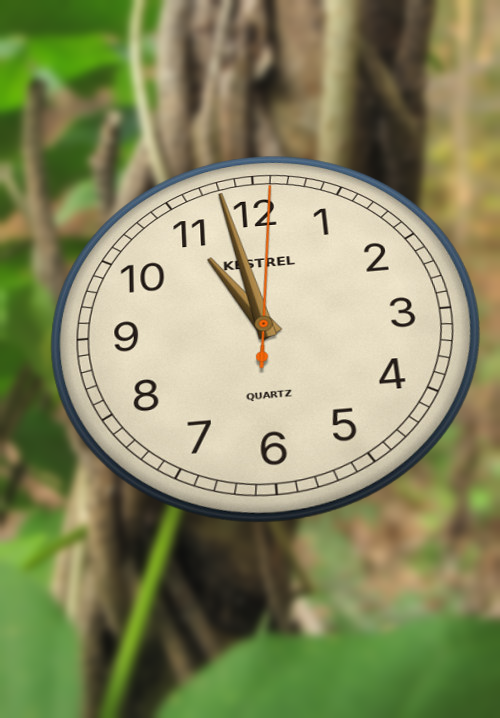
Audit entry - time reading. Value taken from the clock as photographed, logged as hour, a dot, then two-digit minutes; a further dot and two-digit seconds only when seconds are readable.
10.58.01
